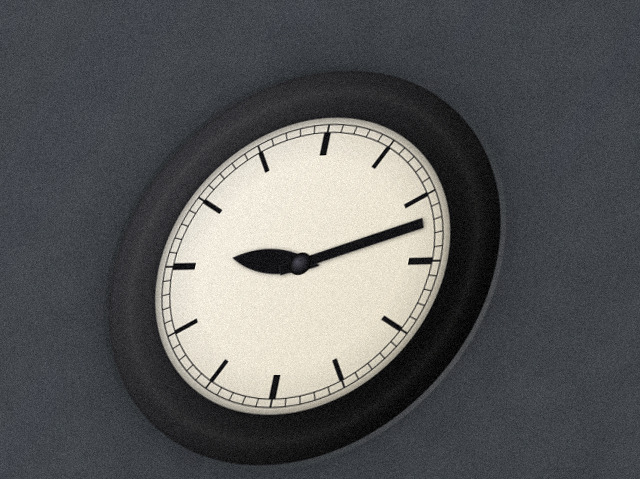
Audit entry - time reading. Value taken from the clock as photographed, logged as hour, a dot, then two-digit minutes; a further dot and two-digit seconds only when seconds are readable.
9.12
